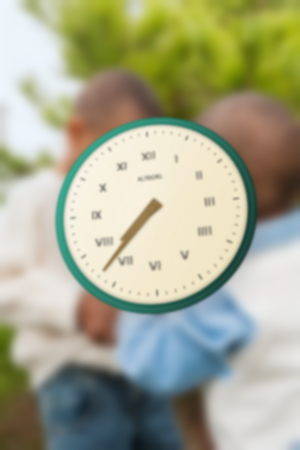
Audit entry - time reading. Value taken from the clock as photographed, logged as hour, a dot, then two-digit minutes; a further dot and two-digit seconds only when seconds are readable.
7.37
